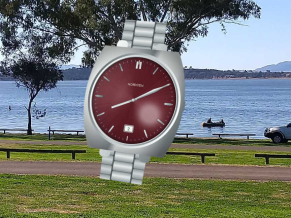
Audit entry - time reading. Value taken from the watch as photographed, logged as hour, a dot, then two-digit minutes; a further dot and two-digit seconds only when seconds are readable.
8.10
